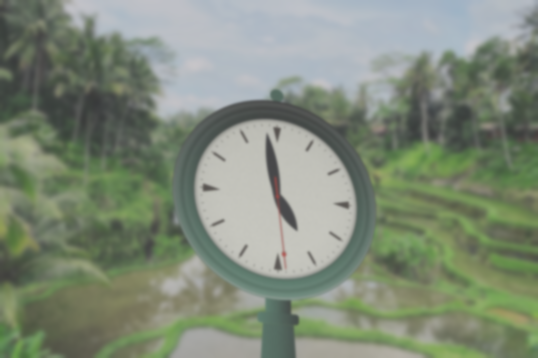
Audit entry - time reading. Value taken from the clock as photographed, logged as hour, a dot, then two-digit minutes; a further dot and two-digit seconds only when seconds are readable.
4.58.29
